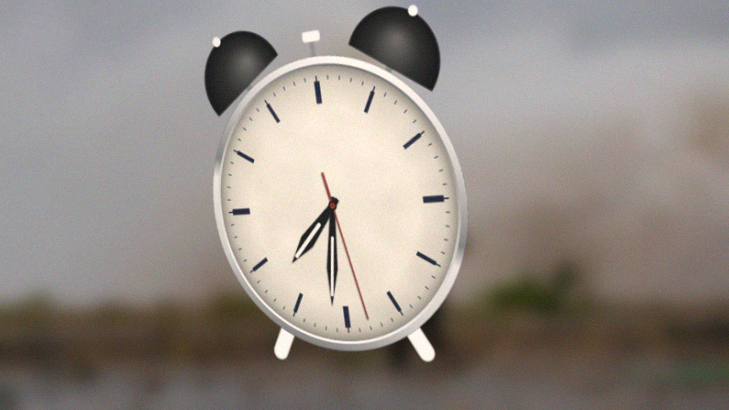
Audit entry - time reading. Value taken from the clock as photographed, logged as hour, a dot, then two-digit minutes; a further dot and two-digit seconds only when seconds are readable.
7.31.28
